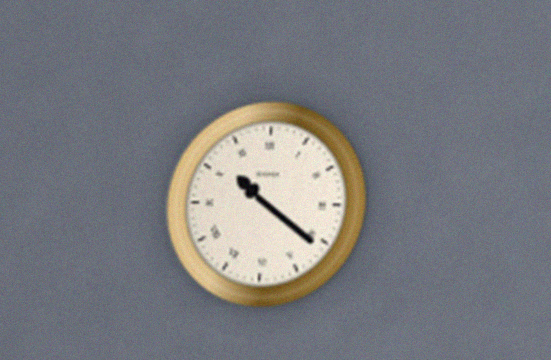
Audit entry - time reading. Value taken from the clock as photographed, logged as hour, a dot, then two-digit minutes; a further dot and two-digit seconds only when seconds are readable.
10.21
